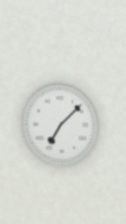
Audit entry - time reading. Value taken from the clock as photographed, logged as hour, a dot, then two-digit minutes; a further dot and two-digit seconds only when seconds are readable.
7.08
